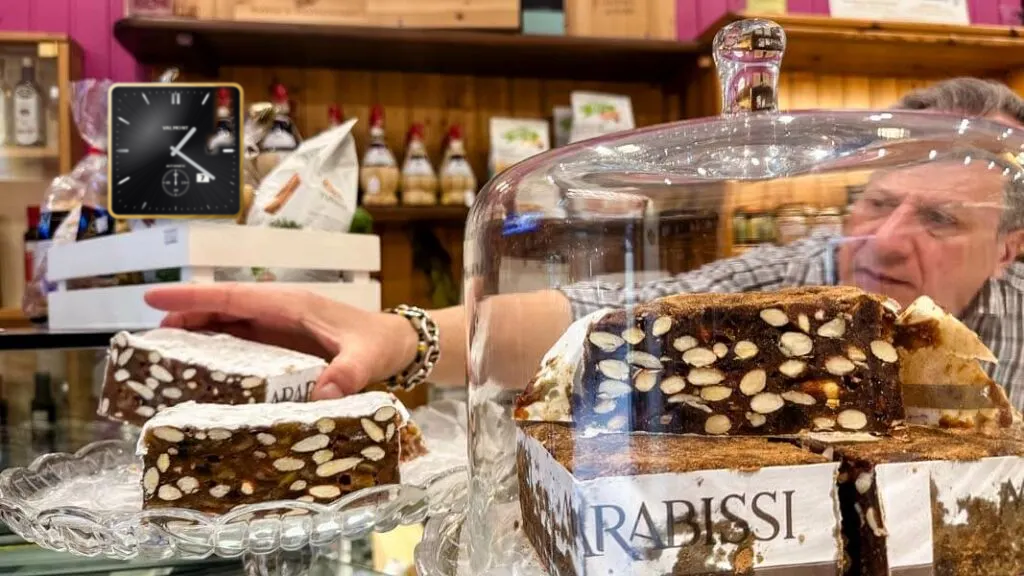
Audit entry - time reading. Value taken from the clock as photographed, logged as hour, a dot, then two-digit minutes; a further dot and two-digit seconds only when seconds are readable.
1.21
